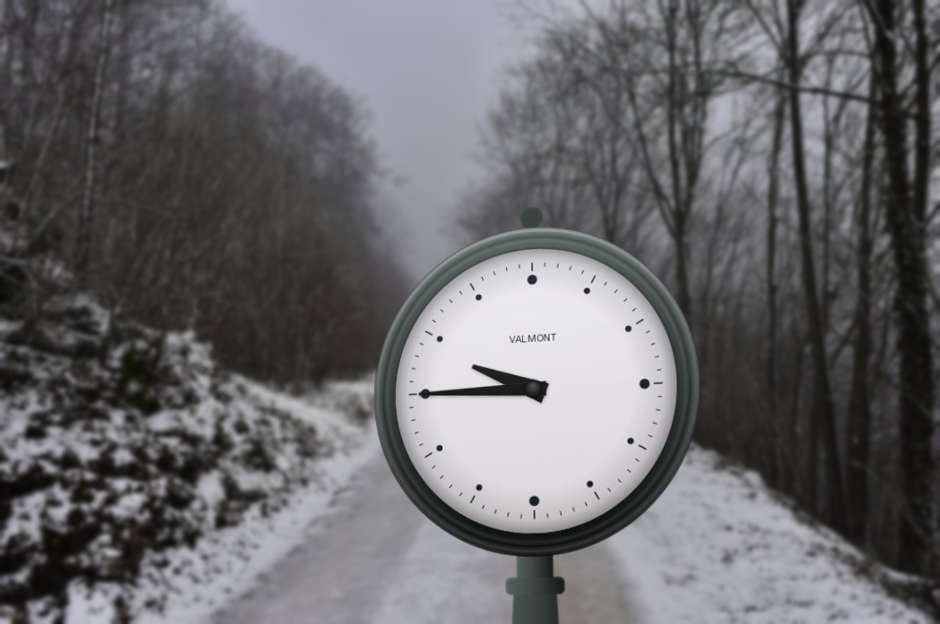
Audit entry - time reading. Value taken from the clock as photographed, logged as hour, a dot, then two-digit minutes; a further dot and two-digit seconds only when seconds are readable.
9.45
